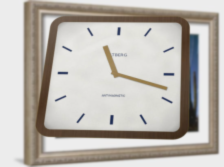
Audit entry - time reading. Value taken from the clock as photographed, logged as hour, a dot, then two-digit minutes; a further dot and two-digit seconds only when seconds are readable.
11.18
